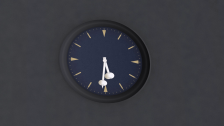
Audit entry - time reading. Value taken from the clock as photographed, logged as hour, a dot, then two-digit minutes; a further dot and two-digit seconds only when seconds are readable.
5.31
